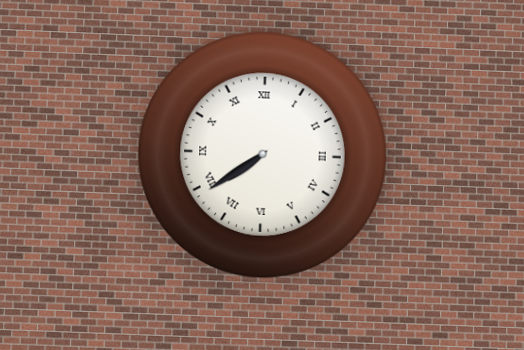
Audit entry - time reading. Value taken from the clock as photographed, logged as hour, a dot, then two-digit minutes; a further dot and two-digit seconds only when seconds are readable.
7.39
